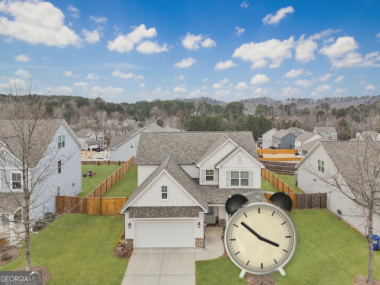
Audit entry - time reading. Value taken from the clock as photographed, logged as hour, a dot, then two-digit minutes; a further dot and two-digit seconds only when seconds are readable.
3.52
